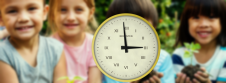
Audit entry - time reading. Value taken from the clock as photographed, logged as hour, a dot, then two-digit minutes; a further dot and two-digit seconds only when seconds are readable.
2.59
